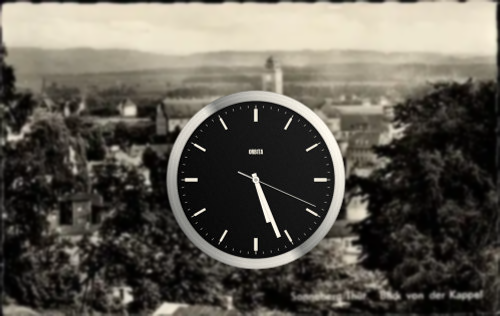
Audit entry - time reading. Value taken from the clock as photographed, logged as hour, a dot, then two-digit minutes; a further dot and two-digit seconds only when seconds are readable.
5.26.19
